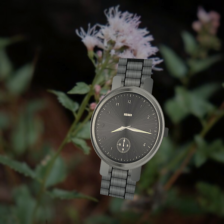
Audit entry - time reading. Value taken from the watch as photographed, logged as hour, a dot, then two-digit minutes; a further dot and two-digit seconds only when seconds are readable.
8.16
